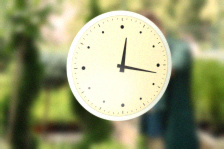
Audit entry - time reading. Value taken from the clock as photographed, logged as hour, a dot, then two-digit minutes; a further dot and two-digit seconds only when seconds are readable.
12.17
